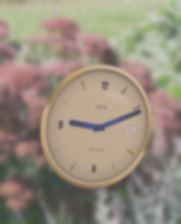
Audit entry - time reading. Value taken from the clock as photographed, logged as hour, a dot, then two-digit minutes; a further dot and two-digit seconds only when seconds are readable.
9.11
